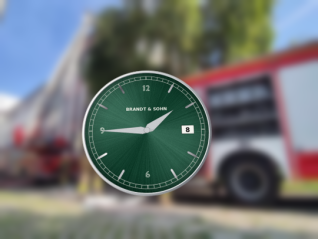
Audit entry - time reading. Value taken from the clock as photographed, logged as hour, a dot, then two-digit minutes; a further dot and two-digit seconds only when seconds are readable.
1.45
